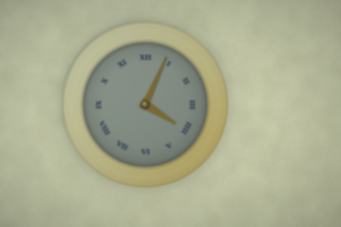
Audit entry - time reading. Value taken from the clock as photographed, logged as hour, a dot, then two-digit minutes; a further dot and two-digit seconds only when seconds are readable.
4.04
